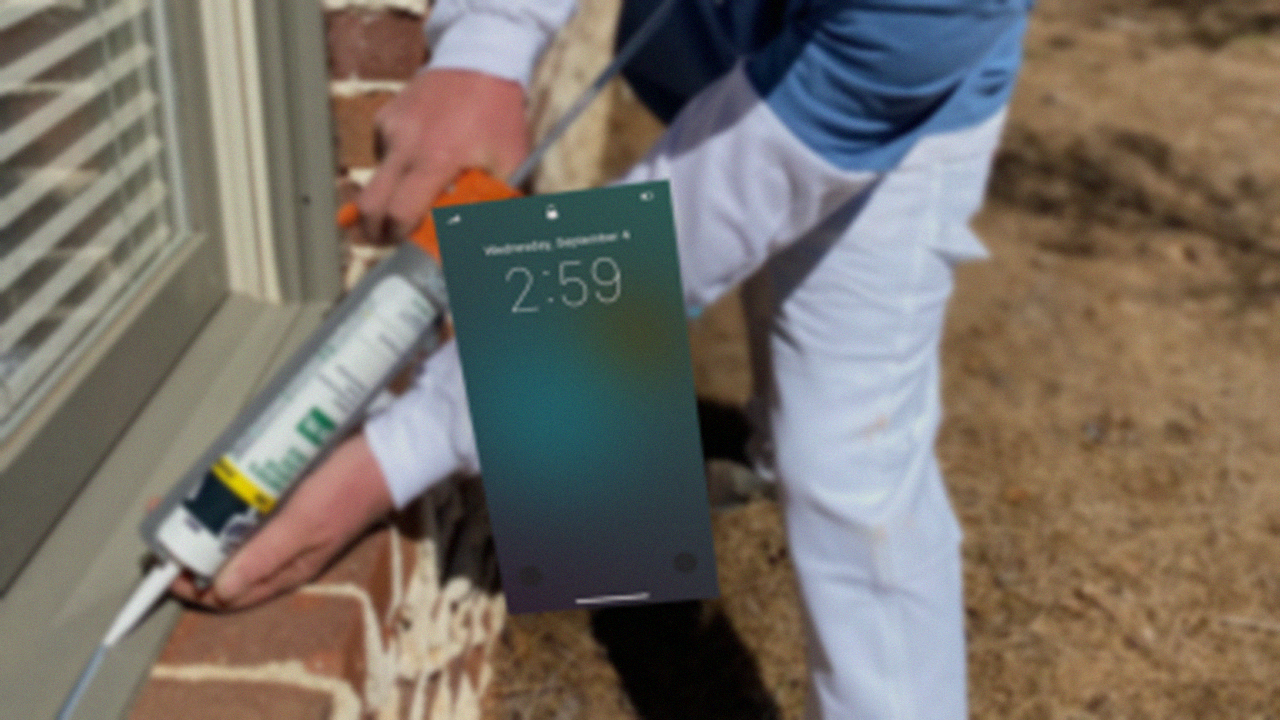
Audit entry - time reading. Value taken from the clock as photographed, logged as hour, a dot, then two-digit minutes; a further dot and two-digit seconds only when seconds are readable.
2.59
